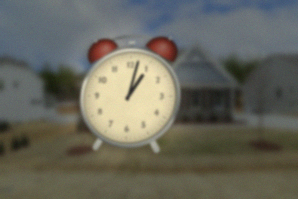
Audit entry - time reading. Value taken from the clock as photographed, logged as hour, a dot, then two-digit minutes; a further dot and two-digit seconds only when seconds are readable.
1.02
